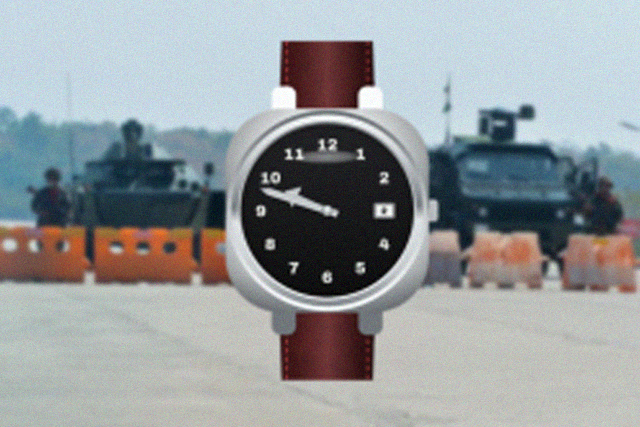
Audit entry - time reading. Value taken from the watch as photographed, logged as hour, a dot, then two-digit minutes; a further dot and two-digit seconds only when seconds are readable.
9.48
